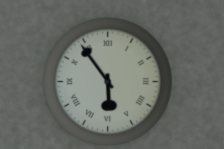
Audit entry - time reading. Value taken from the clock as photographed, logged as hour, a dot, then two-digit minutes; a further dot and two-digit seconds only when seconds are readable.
5.54
